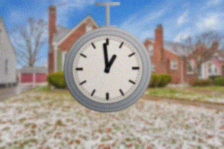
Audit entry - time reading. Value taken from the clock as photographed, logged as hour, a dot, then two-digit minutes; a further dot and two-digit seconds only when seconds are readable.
12.59
